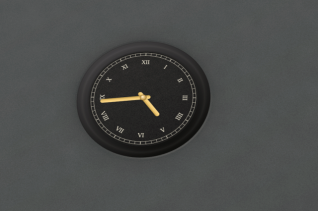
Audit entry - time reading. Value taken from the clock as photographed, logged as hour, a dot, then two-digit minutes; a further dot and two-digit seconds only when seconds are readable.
4.44
